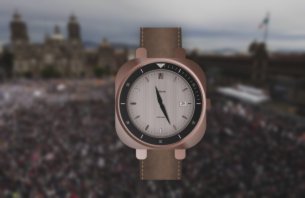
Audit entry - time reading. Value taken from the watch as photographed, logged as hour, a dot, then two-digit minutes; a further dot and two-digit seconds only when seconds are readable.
11.26
